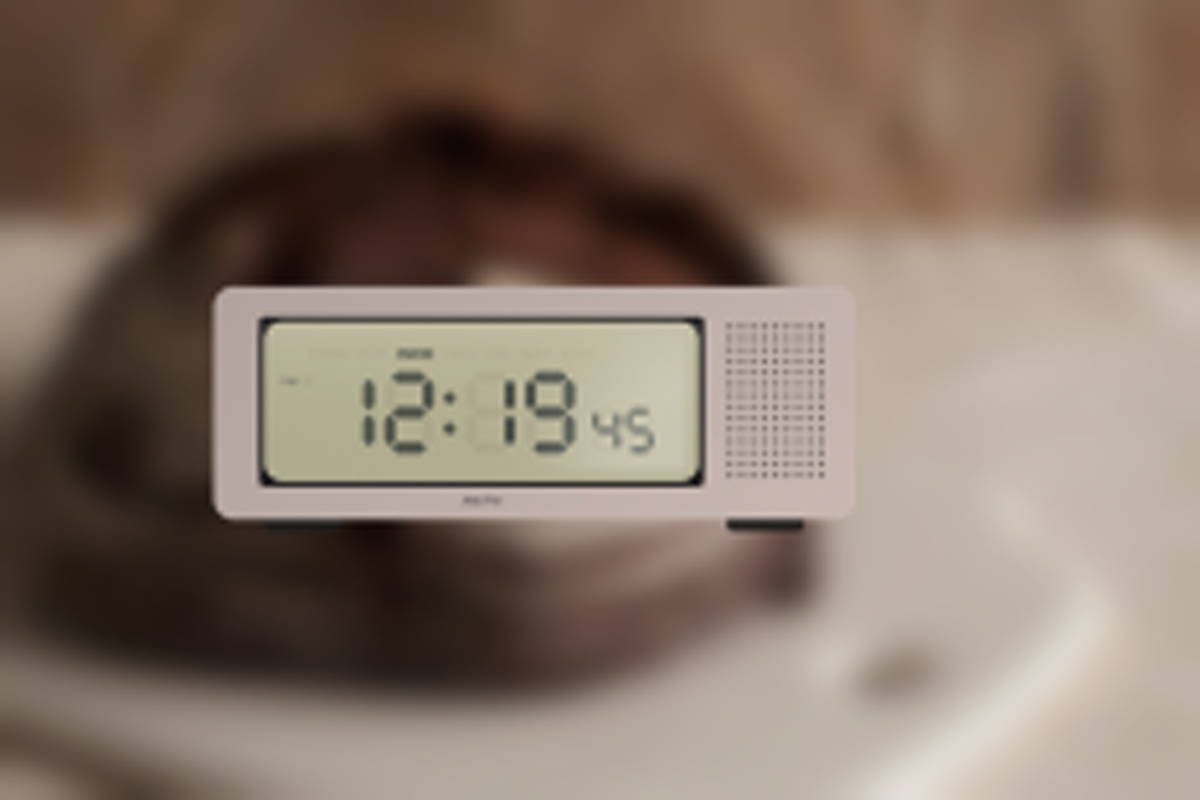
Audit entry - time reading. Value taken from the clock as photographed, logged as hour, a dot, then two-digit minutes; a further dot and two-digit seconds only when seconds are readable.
12.19.45
